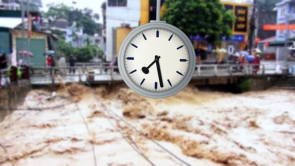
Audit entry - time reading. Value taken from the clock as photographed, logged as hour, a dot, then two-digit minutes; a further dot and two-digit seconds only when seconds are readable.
7.28
